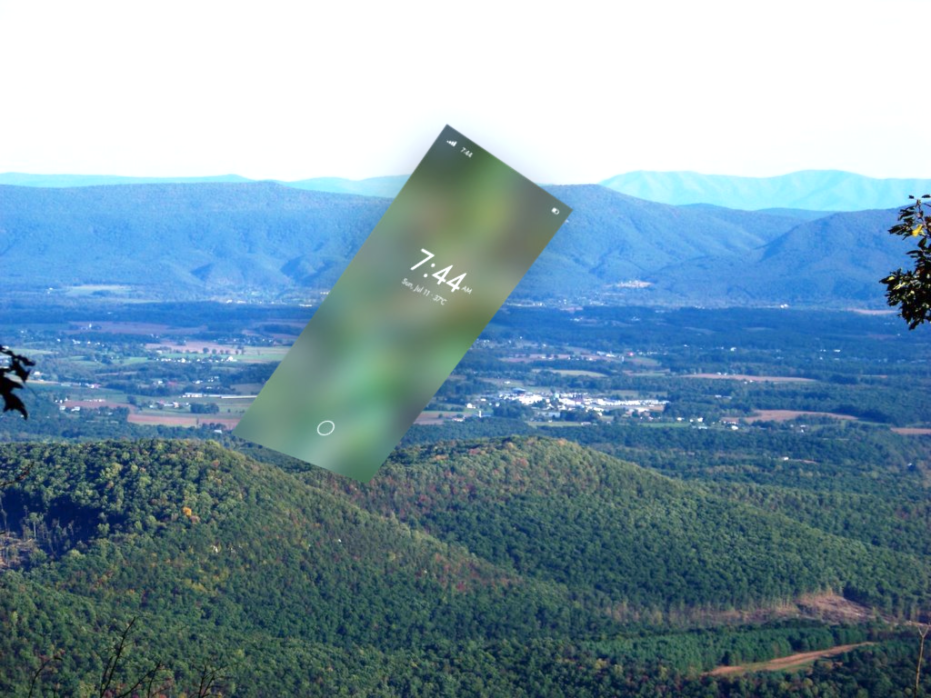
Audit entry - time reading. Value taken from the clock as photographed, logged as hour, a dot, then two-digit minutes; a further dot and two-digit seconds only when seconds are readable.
7.44
